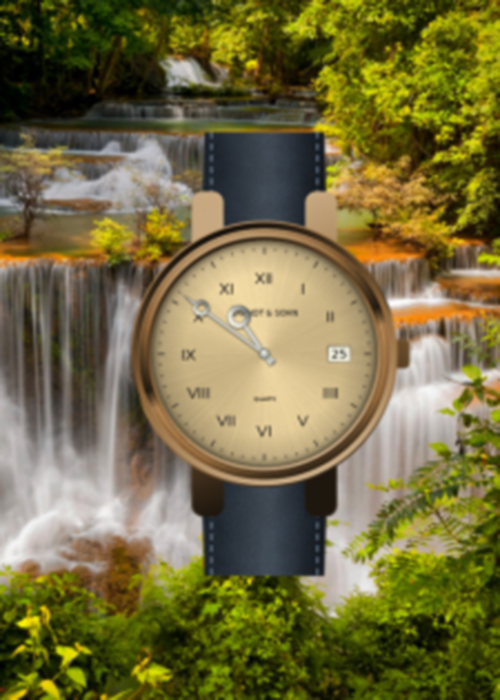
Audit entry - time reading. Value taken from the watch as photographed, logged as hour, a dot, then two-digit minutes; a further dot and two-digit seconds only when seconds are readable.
10.51
